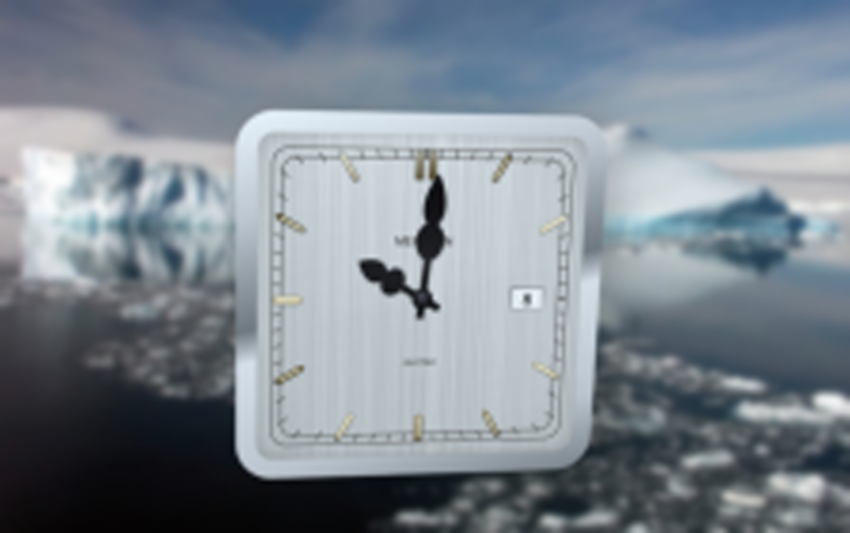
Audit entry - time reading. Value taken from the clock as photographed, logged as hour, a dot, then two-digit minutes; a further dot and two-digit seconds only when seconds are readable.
10.01
